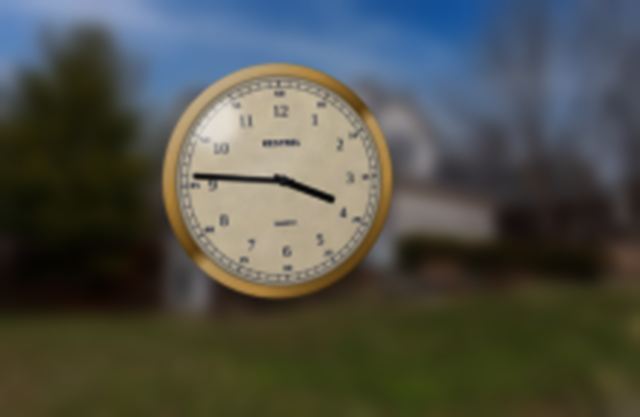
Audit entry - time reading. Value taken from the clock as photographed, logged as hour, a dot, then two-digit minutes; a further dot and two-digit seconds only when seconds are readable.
3.46
